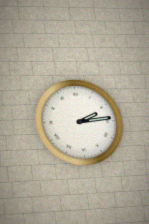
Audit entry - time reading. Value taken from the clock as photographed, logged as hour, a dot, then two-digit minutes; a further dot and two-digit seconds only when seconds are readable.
2.14
